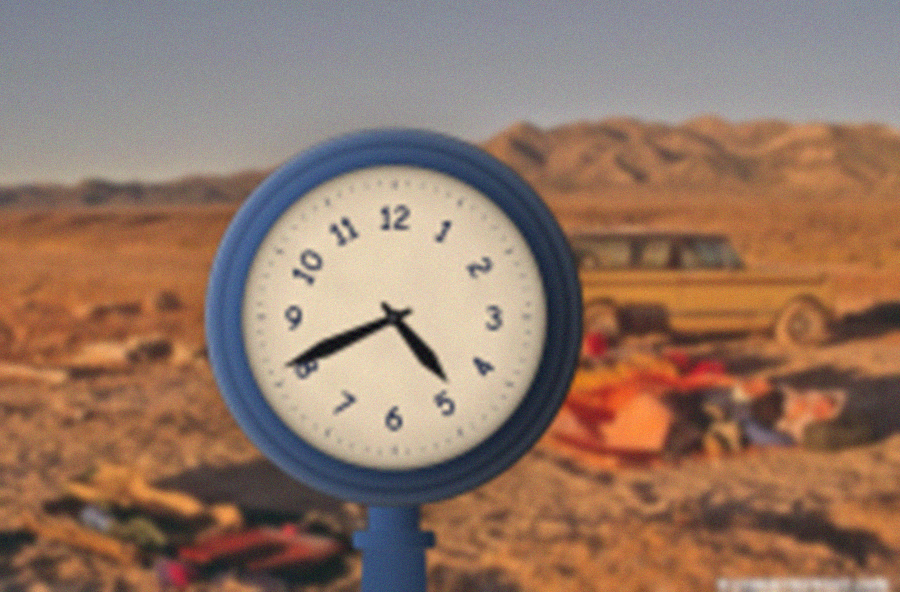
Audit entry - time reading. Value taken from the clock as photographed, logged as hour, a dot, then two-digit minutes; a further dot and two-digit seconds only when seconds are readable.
4.41
